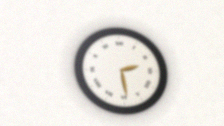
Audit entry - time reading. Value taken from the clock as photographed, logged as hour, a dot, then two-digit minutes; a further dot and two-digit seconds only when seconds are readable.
2.29
